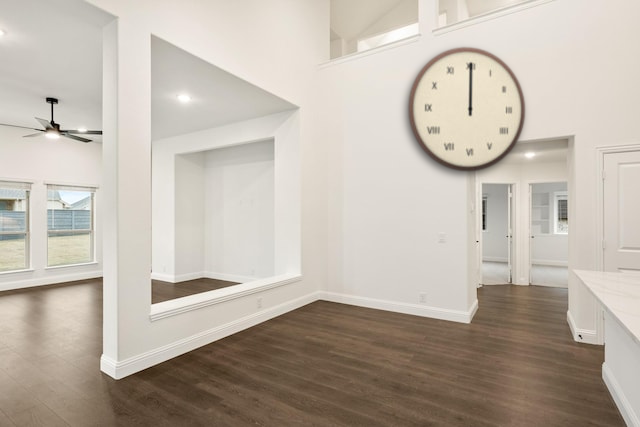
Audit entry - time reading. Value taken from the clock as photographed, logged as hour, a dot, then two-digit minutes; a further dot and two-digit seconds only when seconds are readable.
12.00
